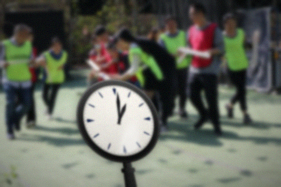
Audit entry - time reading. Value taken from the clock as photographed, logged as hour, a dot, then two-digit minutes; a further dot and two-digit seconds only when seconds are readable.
1.01
